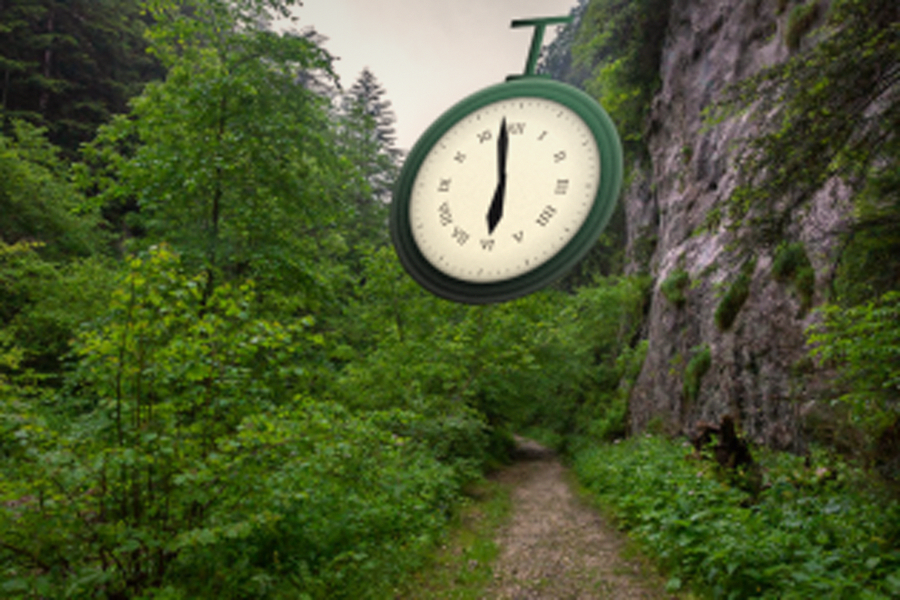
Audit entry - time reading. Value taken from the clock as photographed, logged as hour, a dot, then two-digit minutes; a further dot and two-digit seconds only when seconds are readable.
5.58
